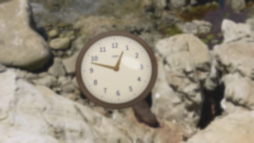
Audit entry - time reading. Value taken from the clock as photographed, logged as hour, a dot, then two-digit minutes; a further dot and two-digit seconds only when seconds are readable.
12.48
